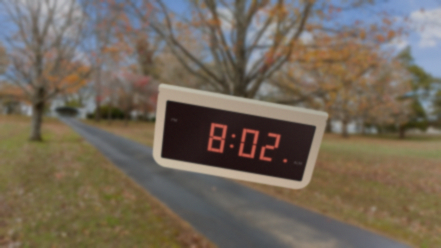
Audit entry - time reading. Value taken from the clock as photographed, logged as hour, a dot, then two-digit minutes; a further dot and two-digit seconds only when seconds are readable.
8.02
